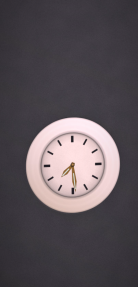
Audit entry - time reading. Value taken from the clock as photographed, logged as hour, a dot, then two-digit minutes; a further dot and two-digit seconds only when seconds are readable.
7.29
